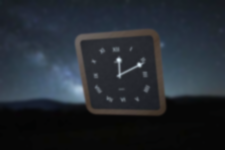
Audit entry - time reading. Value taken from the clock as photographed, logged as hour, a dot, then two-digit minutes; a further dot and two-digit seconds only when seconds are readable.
12.11
